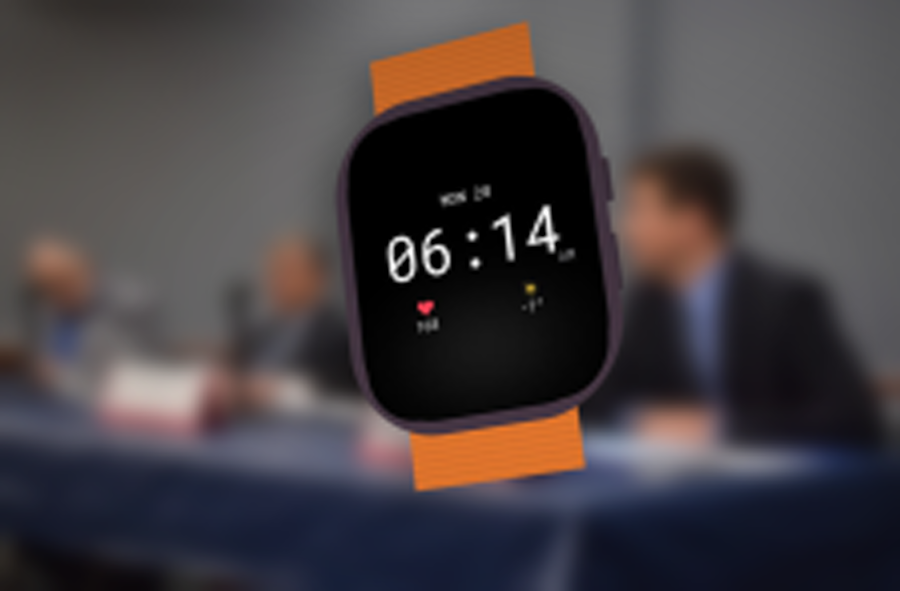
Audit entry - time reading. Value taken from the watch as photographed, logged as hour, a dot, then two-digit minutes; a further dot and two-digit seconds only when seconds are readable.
6.14
